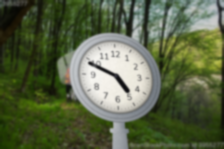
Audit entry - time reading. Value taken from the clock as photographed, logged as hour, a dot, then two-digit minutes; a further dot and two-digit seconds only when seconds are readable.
4.49
